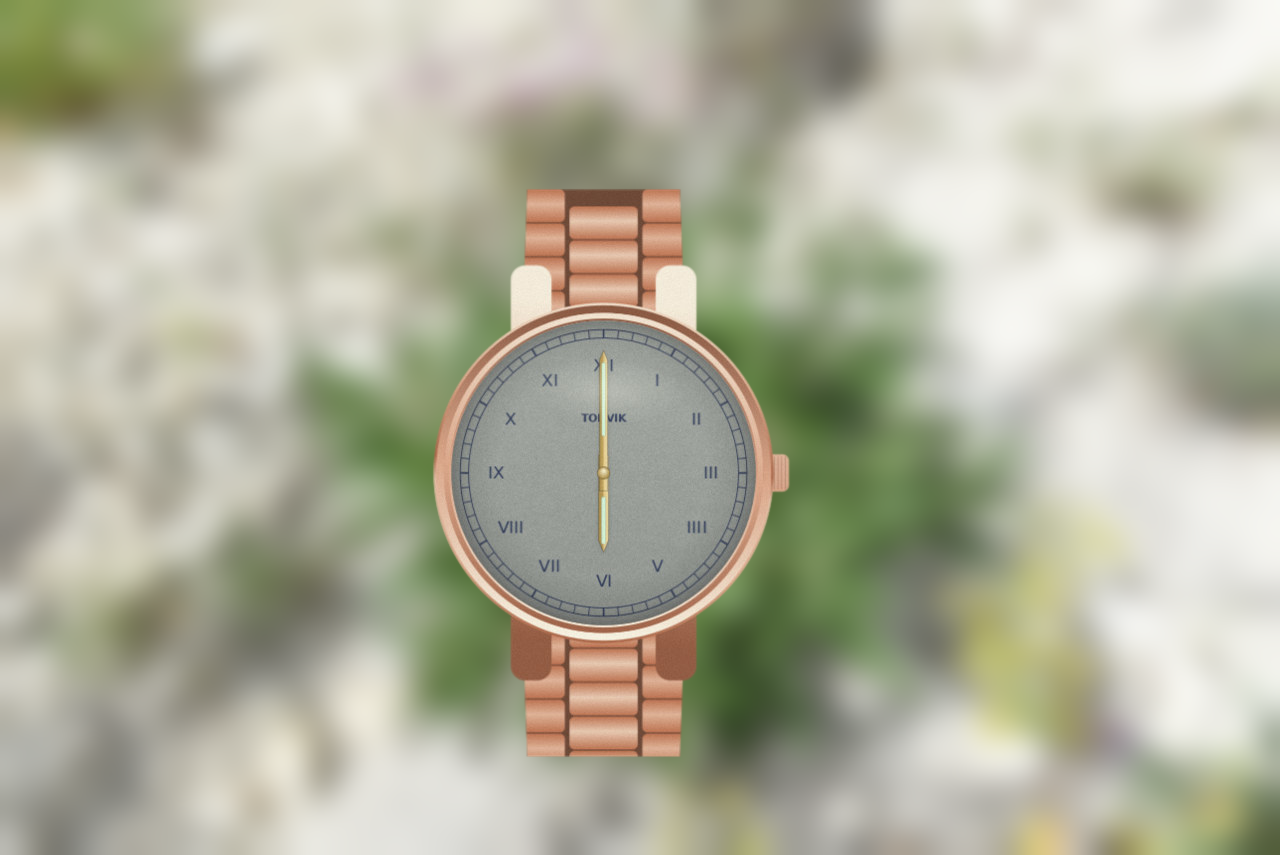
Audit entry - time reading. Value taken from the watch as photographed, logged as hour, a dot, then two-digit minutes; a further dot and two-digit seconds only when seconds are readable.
6.00
